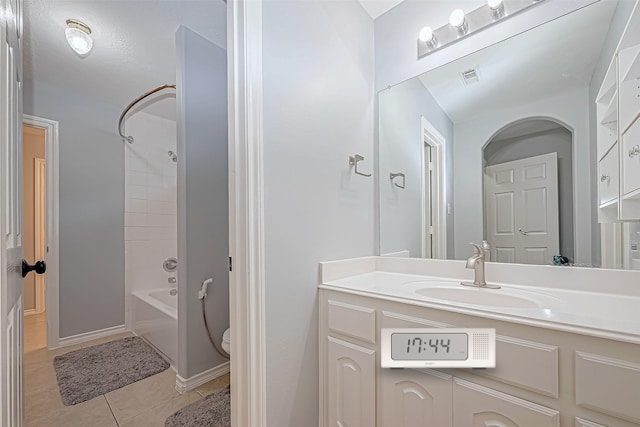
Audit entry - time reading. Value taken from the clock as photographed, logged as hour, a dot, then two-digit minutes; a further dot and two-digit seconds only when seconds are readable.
17.44
